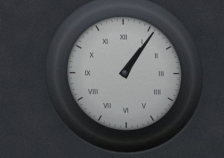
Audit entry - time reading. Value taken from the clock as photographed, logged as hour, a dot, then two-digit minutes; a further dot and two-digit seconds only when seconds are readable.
1.06
